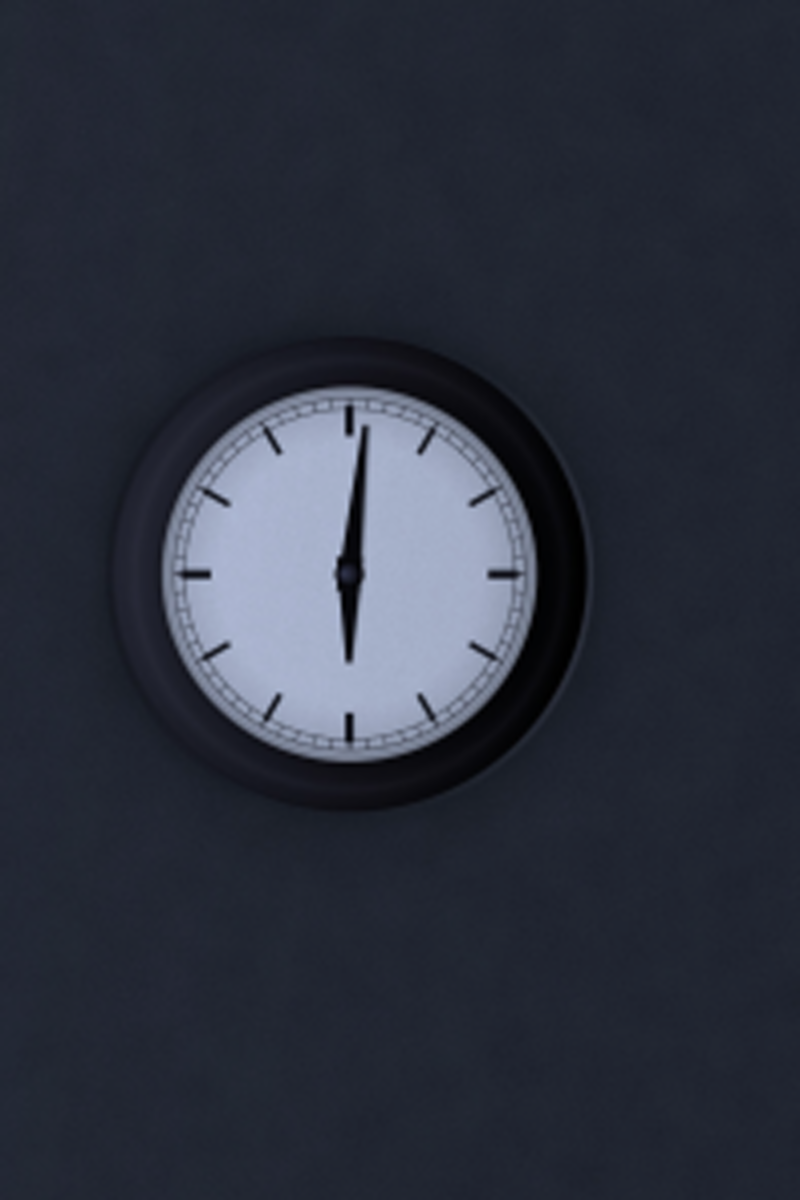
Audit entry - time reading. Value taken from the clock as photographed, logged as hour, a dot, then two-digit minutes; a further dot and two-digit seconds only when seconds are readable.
6.01
